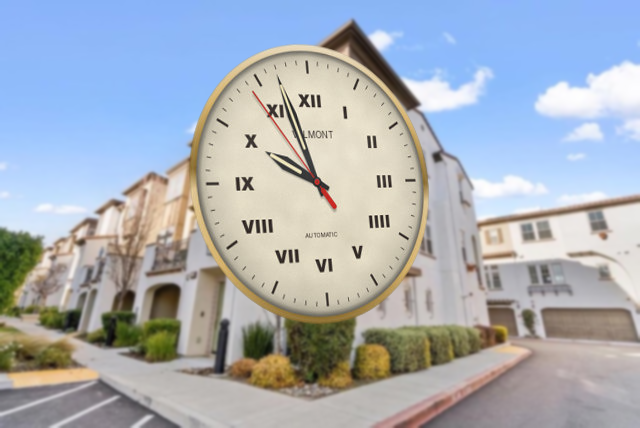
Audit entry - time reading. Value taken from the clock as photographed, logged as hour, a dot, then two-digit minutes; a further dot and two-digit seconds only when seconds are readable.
9.56.54
